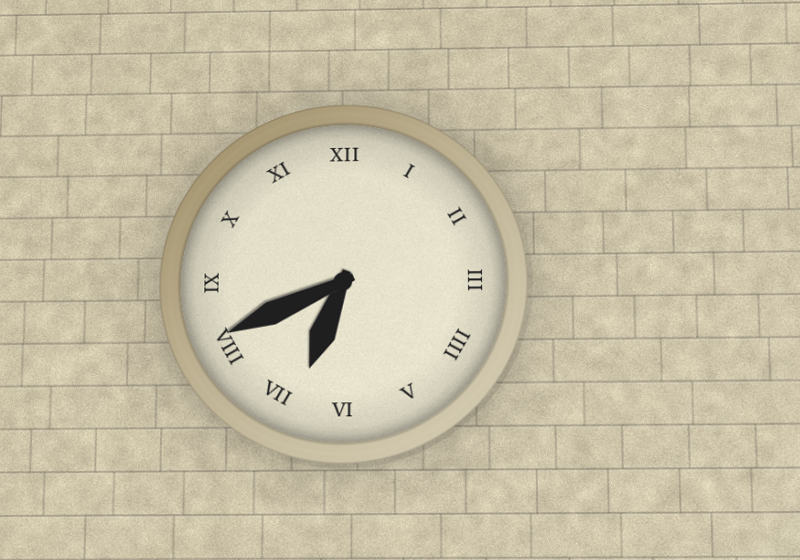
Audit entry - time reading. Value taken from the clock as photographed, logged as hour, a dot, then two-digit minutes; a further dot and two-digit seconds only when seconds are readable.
6.41
